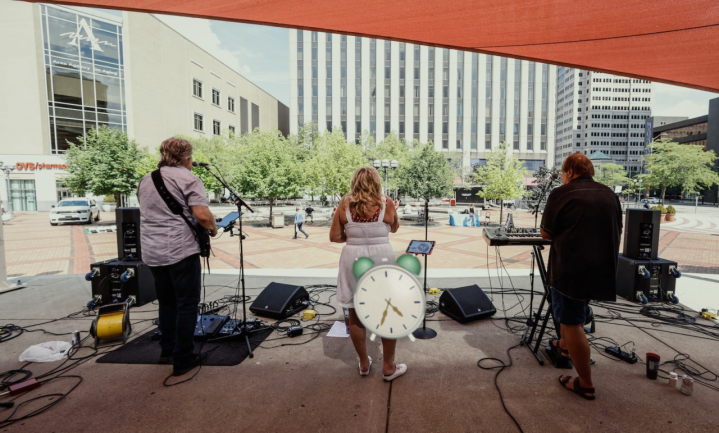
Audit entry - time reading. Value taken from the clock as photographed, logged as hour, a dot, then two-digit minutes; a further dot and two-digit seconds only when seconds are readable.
4.34
